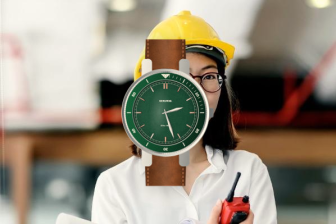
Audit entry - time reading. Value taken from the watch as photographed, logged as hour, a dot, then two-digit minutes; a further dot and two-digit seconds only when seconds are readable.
2.27
